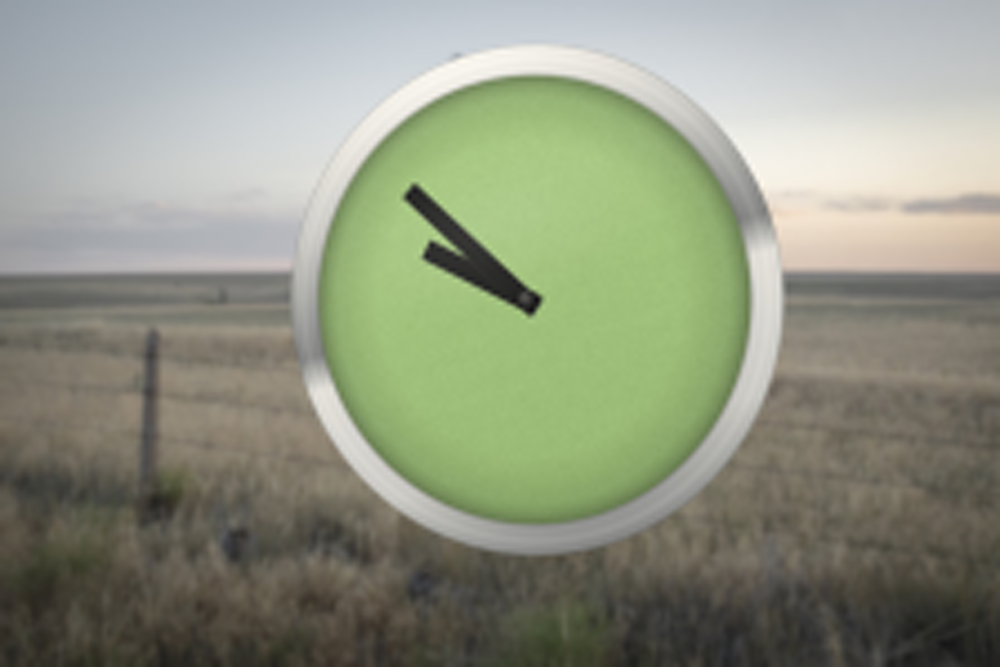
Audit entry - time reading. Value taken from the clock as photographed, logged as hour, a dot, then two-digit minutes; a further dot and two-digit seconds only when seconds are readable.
9.52
